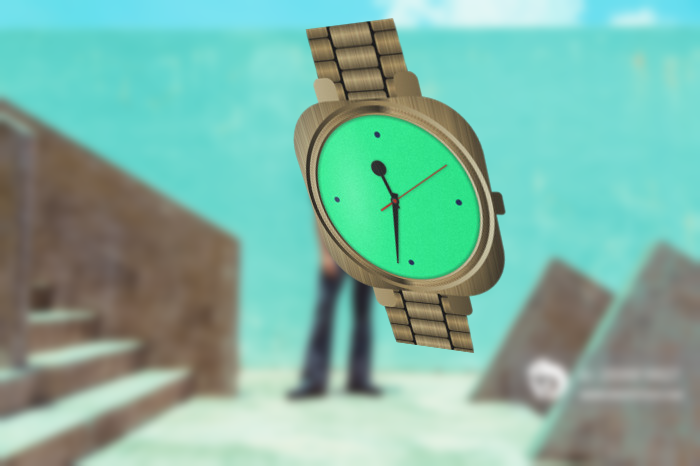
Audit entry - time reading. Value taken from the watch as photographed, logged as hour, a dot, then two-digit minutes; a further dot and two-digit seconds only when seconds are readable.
11.32.10
